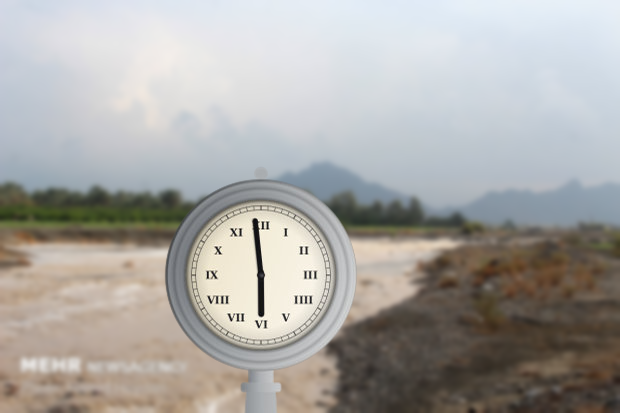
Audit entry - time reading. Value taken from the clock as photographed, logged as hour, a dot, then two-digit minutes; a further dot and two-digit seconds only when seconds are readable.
5.59
